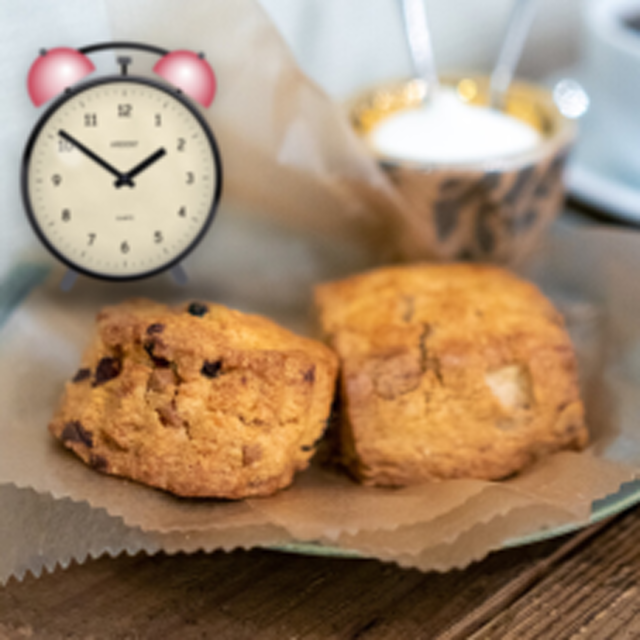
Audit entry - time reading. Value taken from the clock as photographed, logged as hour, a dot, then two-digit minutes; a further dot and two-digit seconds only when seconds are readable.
1.51
